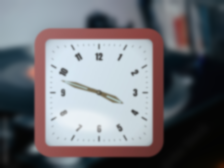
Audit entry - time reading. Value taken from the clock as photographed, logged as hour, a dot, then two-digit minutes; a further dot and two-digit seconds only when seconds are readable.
3.48
